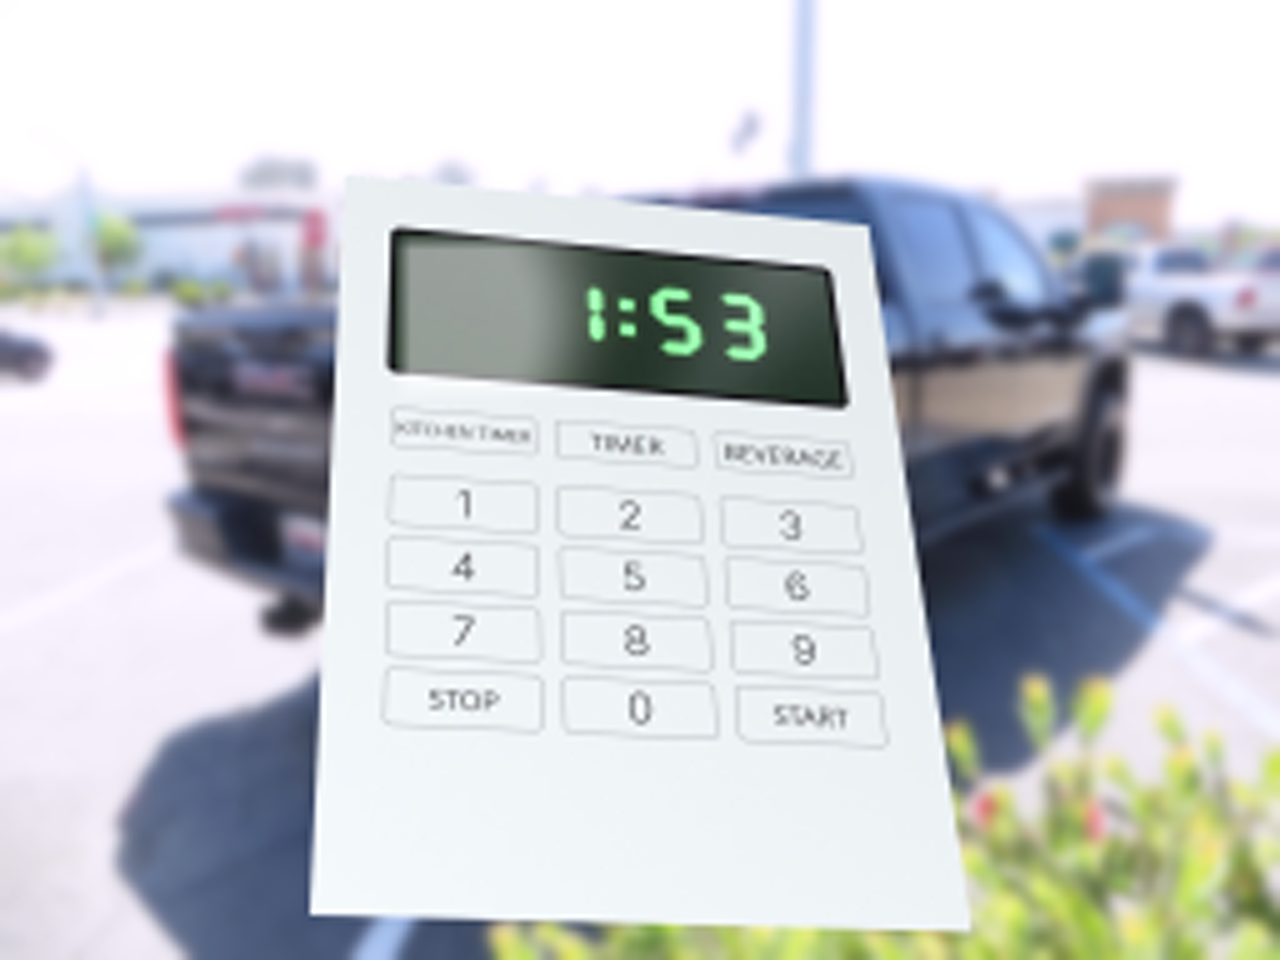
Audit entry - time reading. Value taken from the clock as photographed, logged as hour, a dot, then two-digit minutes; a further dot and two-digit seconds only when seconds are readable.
1.53
